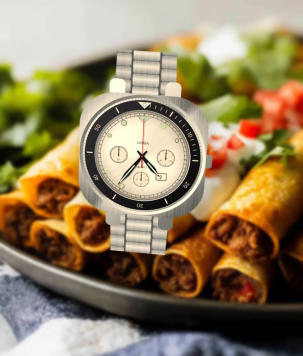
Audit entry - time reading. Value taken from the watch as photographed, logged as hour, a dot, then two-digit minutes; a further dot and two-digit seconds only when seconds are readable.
4.36
